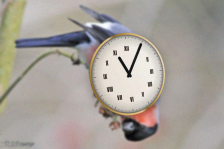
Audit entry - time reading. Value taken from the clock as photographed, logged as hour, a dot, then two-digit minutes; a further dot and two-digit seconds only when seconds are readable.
11.05
